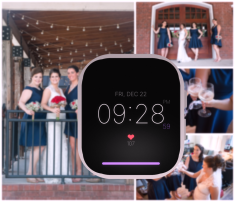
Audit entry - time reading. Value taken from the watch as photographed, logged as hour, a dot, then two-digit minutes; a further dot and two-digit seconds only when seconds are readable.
9.28
